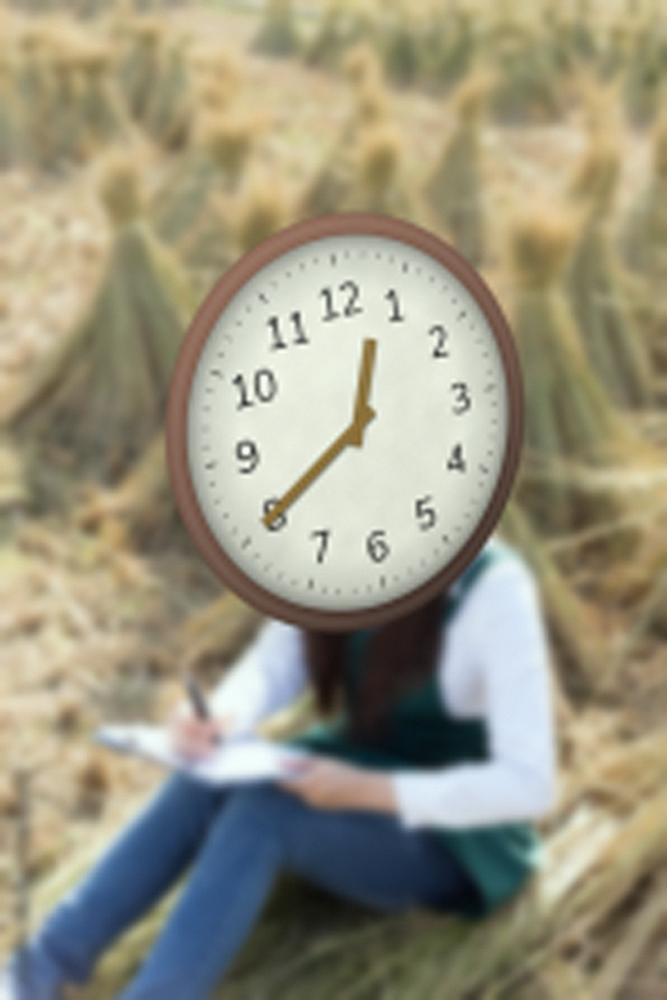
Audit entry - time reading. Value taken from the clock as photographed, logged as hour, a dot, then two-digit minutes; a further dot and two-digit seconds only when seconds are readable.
12.40
